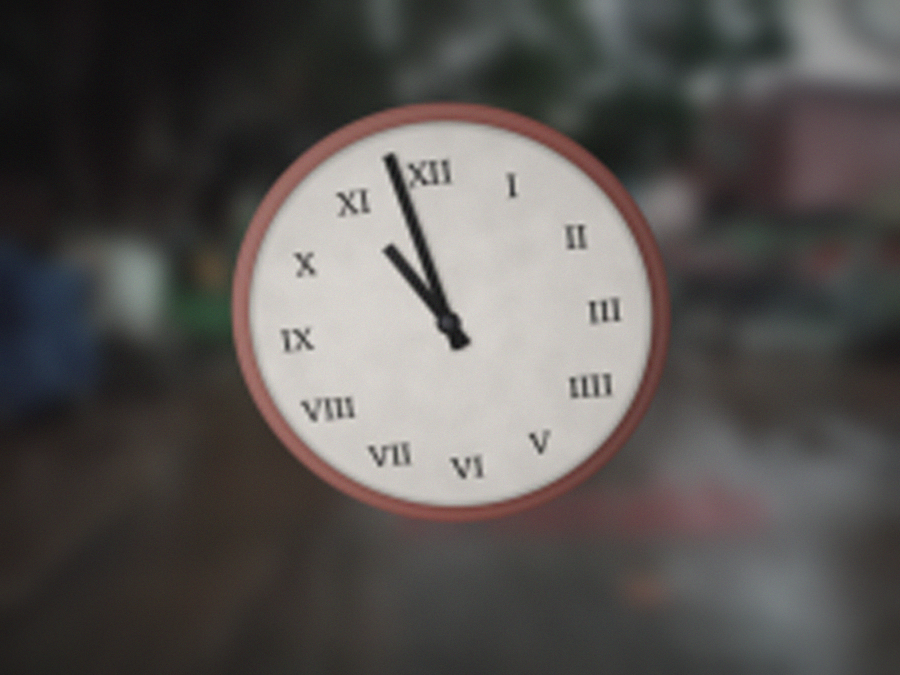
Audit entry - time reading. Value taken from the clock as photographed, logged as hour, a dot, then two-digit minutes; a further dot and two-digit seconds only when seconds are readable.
10.58
